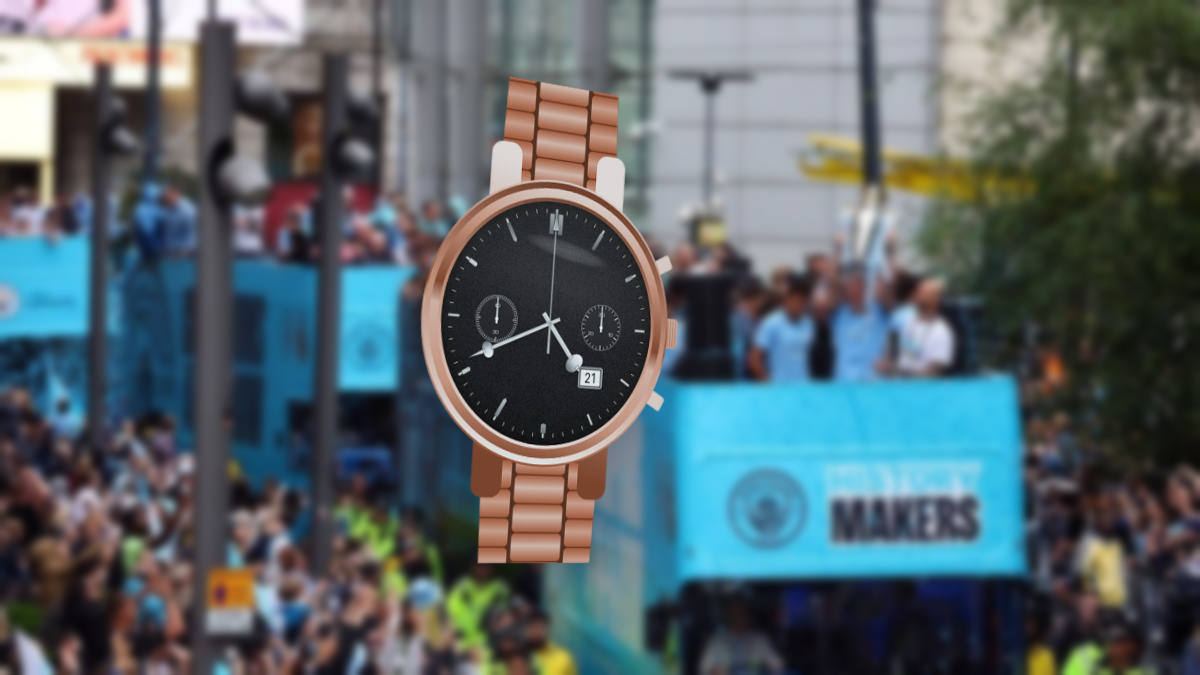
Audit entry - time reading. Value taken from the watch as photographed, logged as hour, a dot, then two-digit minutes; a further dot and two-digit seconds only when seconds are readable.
4.41
